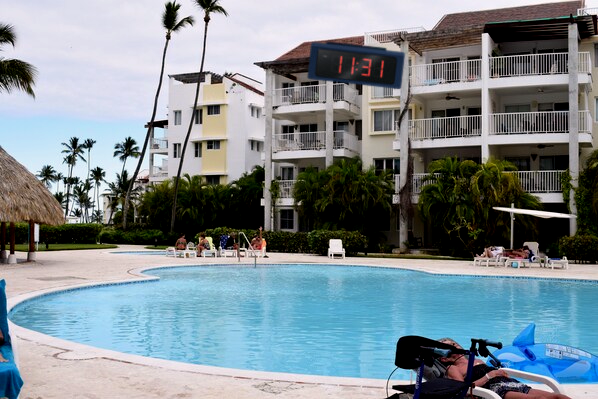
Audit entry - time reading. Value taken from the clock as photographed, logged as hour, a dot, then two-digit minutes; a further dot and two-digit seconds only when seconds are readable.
11.31
